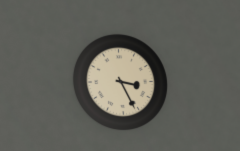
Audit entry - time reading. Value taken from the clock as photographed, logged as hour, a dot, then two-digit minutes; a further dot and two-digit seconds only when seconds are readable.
3.26
